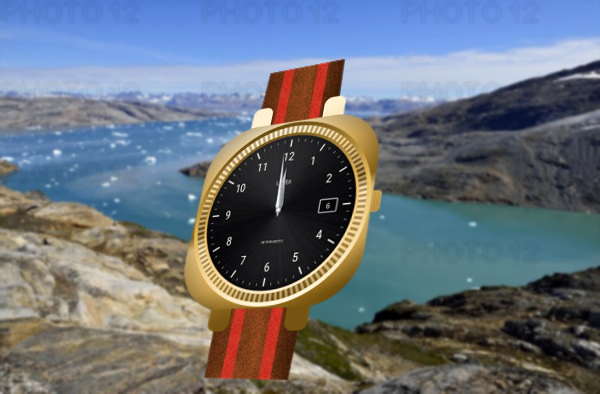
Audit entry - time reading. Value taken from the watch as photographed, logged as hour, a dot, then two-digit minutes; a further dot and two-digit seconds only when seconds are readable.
11.59
